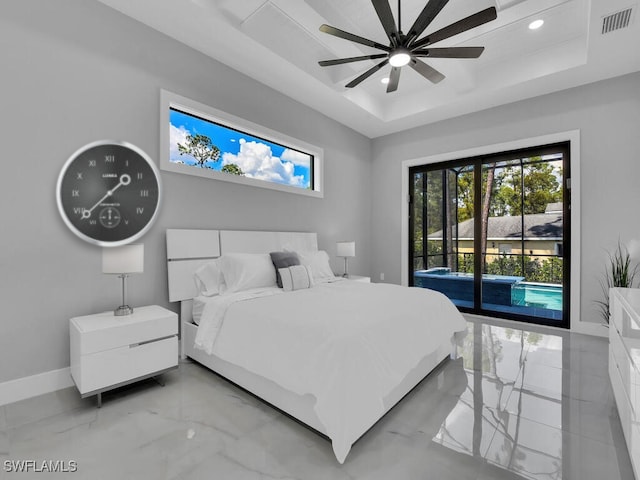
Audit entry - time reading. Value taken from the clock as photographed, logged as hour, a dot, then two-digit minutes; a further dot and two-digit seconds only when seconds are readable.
1.38
